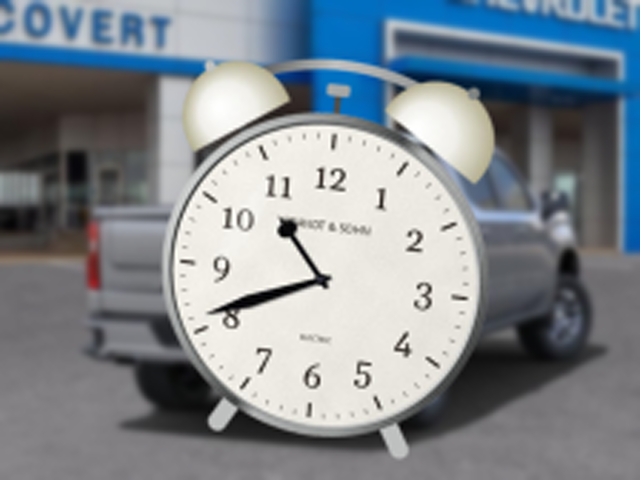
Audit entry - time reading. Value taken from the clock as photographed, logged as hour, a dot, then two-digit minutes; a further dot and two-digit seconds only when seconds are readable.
10.41
